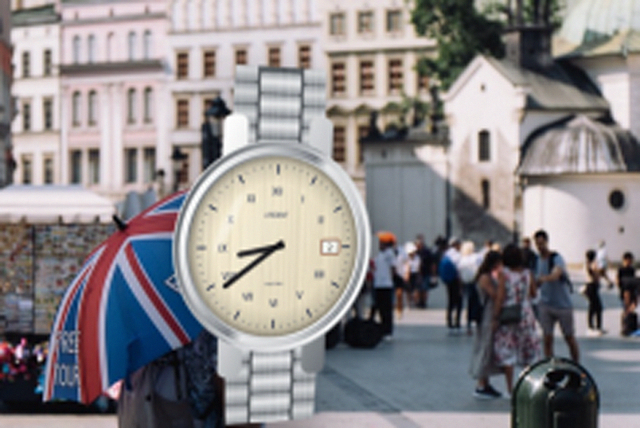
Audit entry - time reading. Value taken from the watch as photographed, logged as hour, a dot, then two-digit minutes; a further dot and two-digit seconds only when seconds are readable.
8.39
